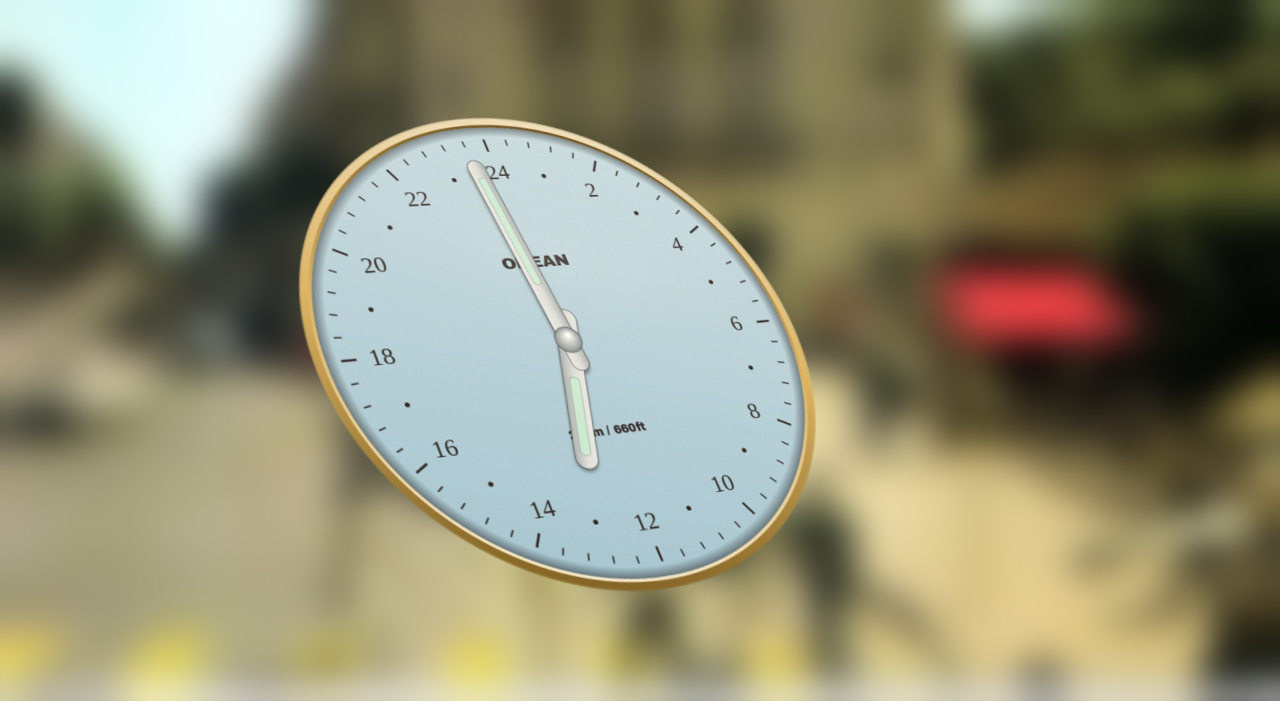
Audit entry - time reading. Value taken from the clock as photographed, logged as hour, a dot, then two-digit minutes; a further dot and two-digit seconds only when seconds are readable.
12.59
